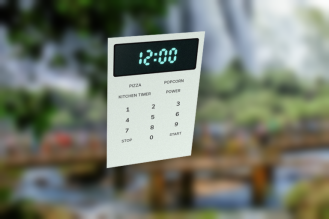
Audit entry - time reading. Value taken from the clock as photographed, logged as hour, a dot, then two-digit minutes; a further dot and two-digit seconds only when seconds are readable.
12.00
